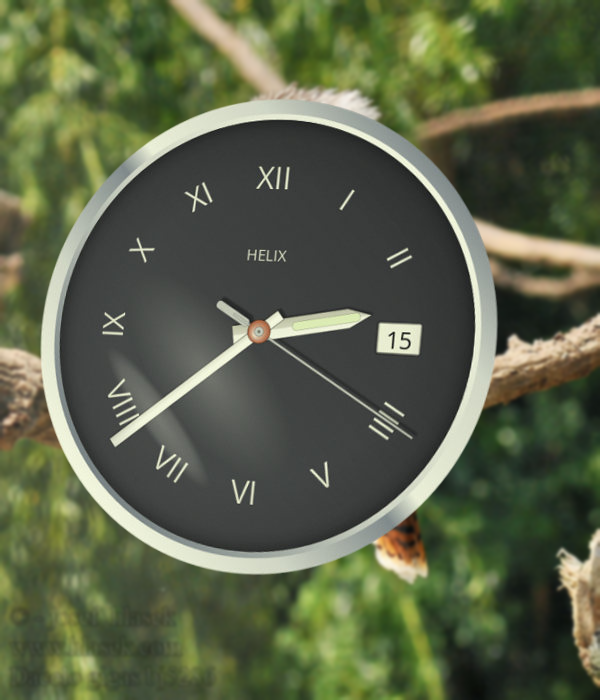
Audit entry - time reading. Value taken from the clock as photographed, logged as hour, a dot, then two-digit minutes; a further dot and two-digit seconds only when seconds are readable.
2.38.20
